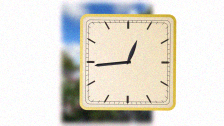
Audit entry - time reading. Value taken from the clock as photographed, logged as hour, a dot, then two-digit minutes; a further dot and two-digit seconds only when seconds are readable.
12.44
